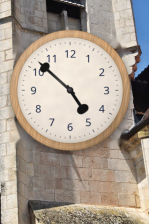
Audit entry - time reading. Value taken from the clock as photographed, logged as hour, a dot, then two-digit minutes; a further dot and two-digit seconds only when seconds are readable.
4.52
